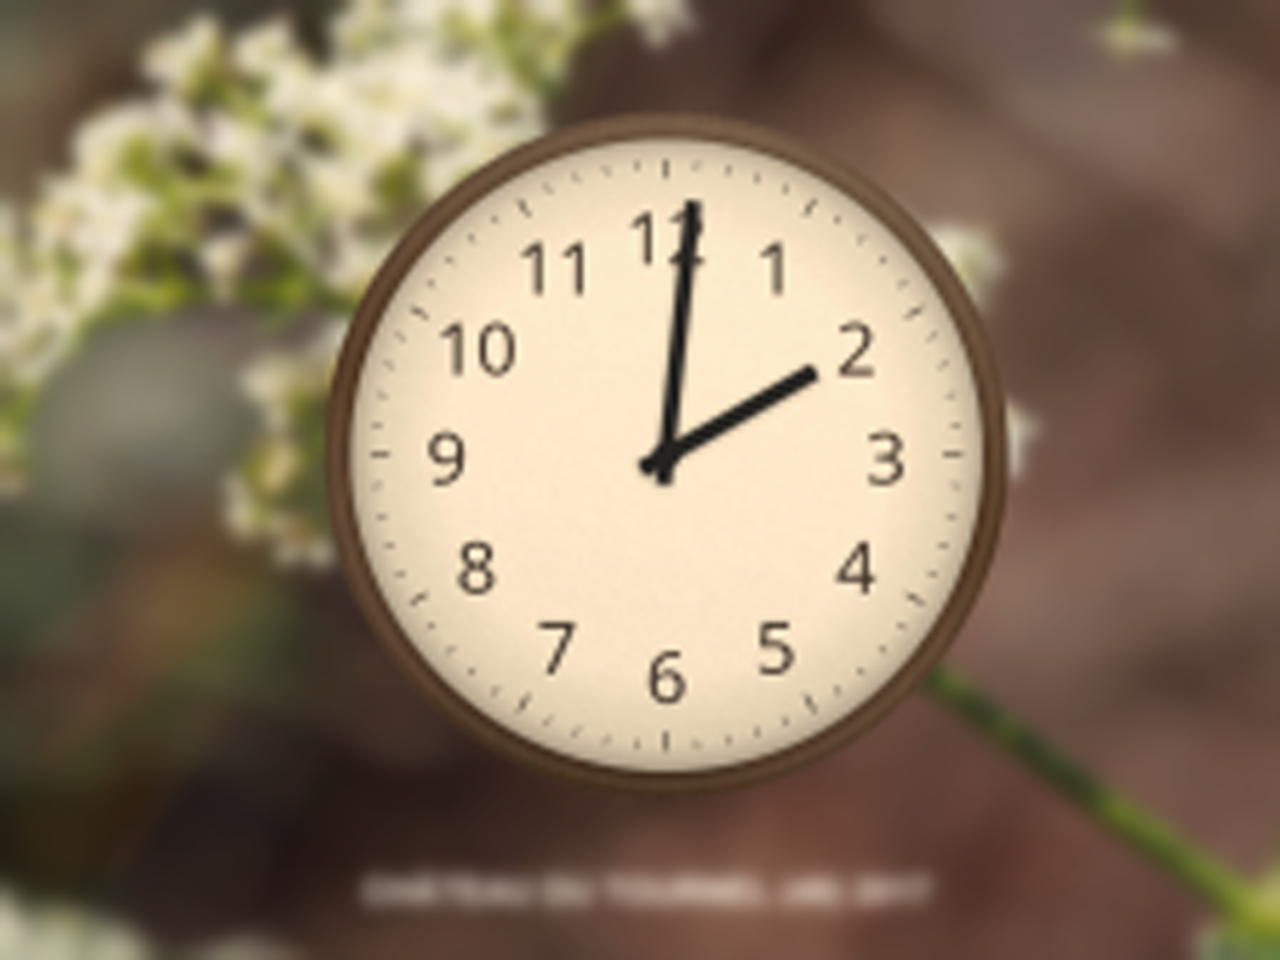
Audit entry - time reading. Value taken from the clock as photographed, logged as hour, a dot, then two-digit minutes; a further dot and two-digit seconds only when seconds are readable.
2.01
